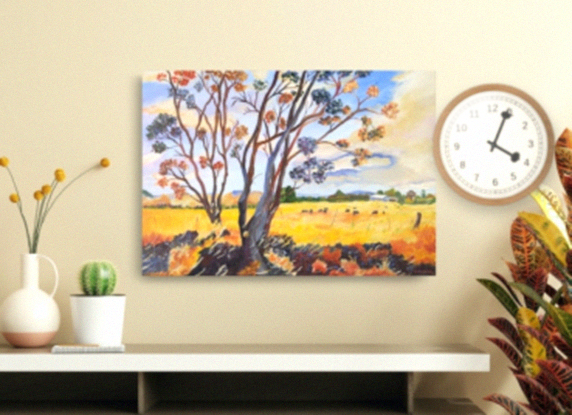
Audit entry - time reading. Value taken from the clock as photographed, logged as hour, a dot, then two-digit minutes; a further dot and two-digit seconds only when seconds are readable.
4.04
